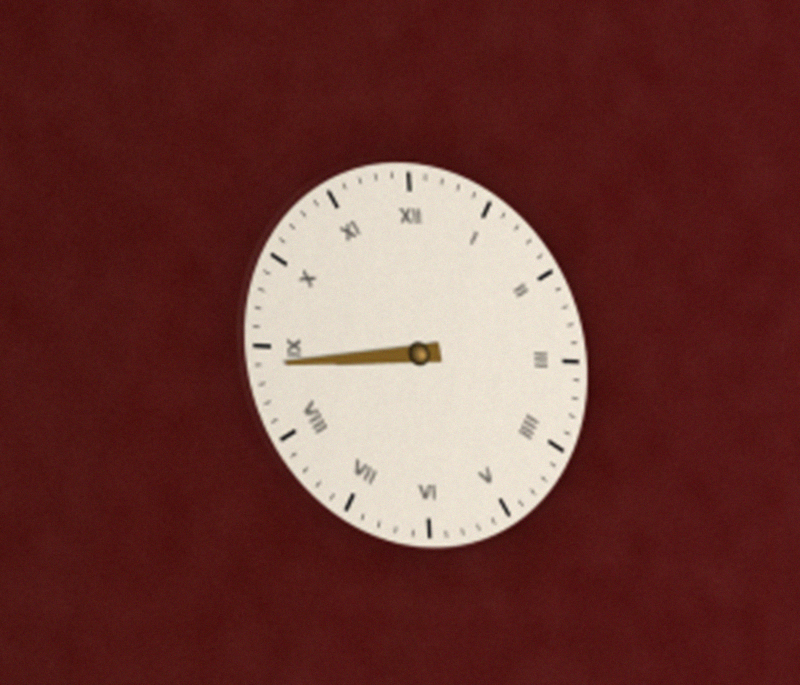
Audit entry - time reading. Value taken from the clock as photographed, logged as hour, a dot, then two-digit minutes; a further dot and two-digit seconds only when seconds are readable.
8.44
